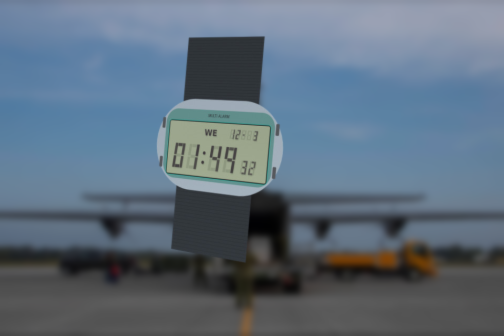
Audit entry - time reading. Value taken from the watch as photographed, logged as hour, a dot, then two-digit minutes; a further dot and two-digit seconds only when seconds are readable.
1.49.32
